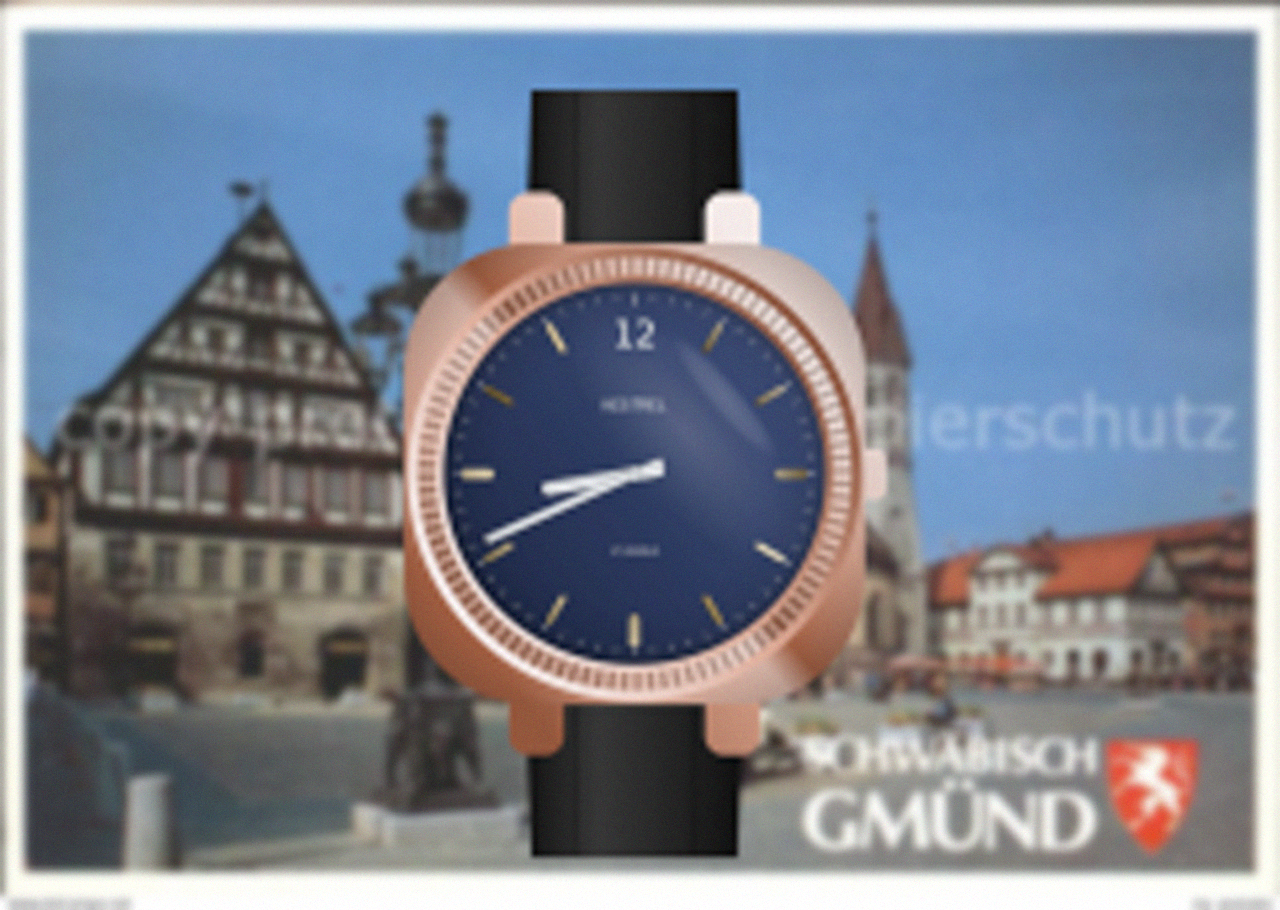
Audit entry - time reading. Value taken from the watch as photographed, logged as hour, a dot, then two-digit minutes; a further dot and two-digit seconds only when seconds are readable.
8.41
